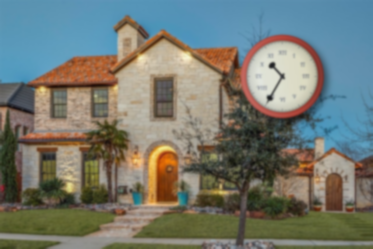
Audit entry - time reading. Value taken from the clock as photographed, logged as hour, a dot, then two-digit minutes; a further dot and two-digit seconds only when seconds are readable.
10.35
